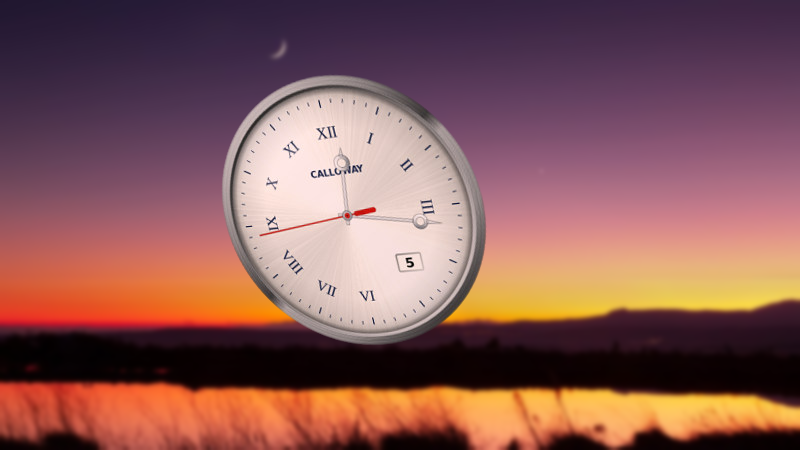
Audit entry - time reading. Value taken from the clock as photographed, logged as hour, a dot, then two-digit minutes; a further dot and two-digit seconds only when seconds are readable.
12.16.44
